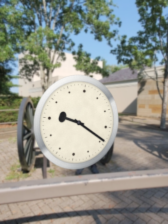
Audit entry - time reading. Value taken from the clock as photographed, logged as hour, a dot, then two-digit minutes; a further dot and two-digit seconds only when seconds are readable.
9.19
